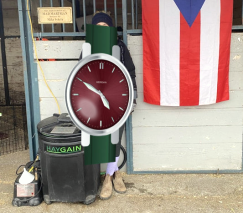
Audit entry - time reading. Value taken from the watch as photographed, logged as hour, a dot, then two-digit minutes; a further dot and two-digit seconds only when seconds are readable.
4.50
